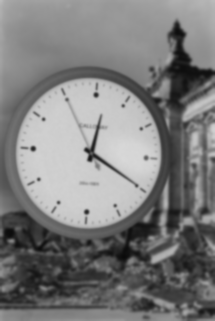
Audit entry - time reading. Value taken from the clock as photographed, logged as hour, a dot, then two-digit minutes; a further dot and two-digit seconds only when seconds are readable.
12.19.55
